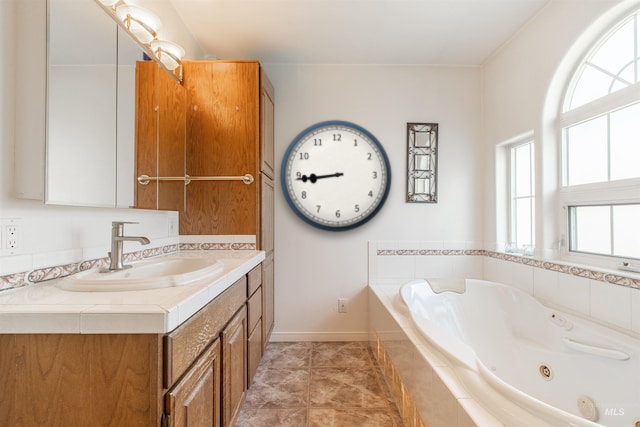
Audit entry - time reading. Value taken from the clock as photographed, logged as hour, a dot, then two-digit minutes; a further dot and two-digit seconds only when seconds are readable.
8.44
